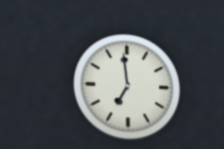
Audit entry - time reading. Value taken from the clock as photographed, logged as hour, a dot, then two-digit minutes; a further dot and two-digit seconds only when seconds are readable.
6.59
